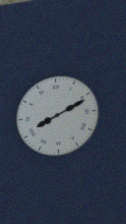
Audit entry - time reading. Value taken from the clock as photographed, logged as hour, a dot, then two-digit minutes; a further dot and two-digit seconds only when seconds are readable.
8.11
